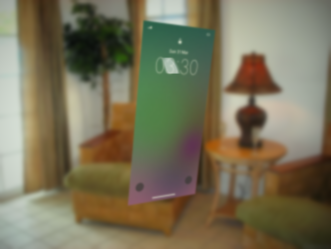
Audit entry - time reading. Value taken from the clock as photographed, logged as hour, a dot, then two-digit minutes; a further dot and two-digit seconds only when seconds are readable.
3.30
